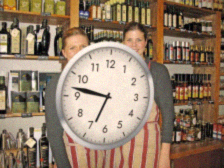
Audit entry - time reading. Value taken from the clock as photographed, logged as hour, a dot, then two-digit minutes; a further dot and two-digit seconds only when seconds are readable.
6.47
